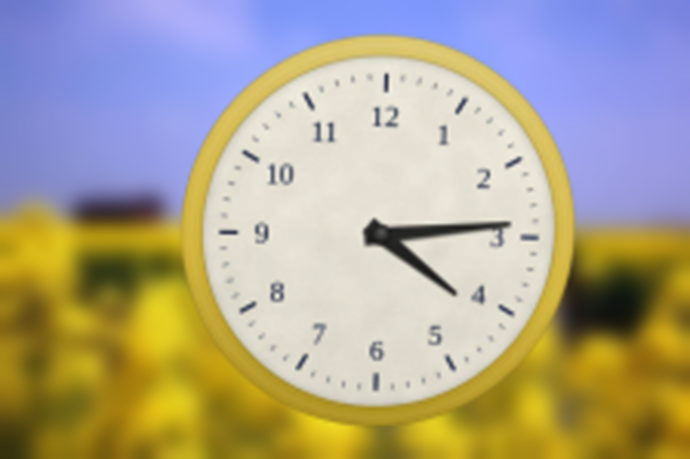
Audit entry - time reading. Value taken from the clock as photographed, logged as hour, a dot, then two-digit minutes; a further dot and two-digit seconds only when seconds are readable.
4.14
